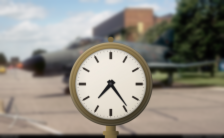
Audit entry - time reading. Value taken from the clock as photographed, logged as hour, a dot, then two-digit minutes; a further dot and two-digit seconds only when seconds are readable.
7.24
